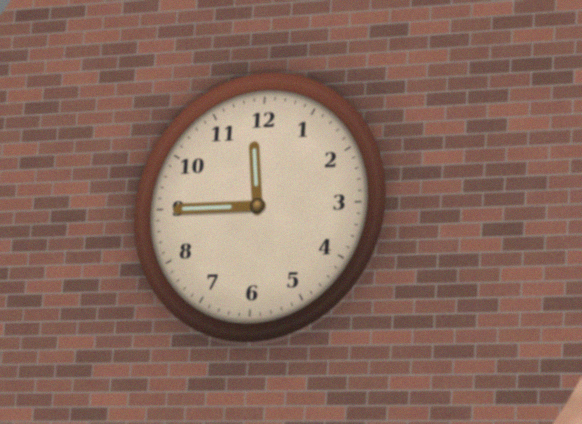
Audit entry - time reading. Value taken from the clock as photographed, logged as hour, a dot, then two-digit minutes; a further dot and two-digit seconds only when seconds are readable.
11.45
